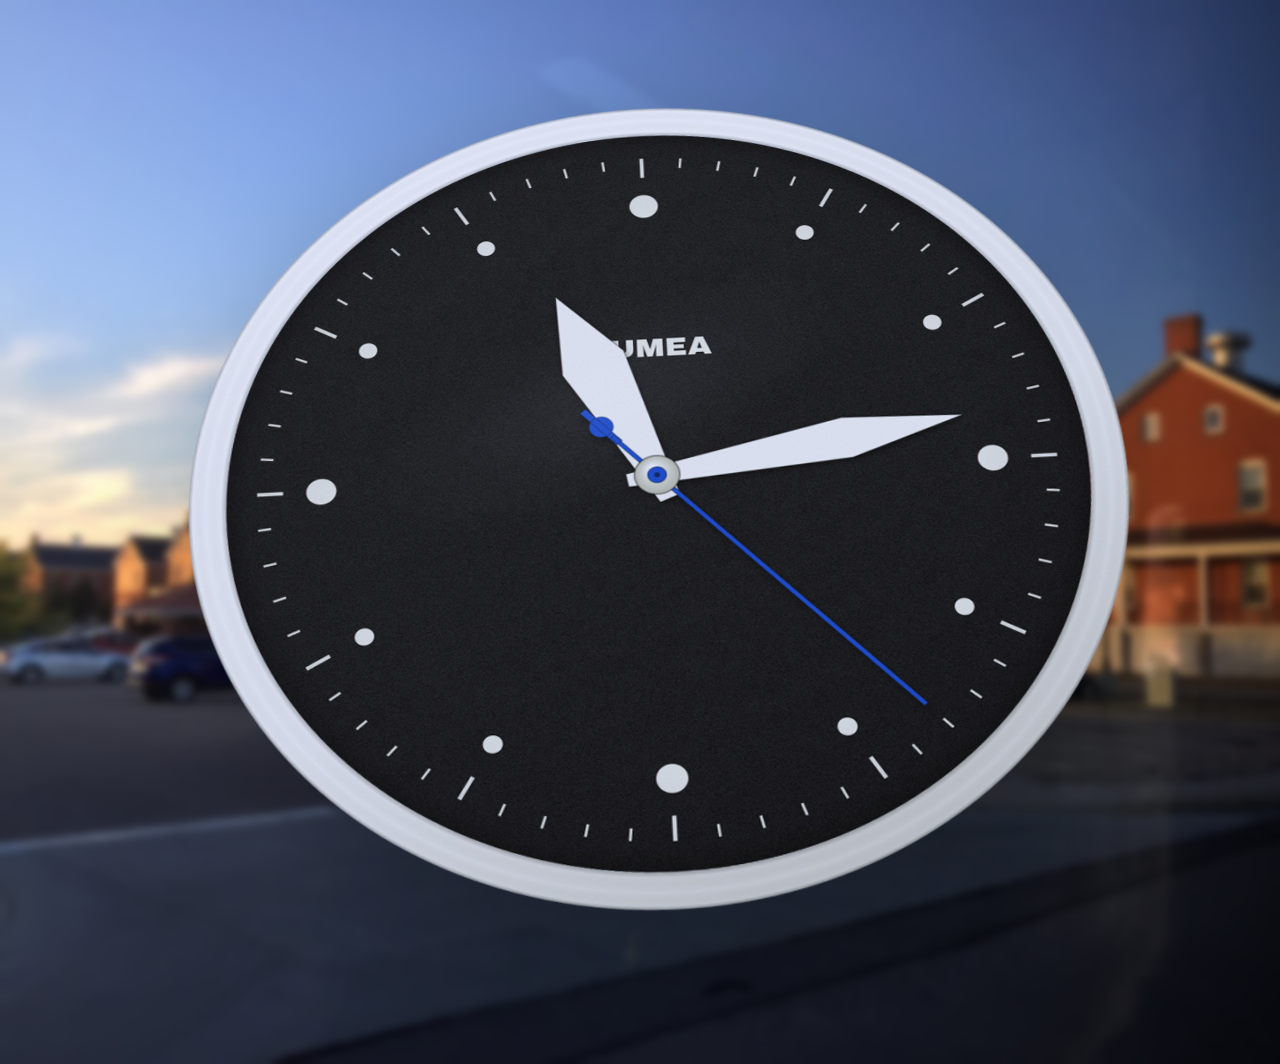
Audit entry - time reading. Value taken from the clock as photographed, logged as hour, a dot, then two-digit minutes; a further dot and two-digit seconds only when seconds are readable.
11.13.23
